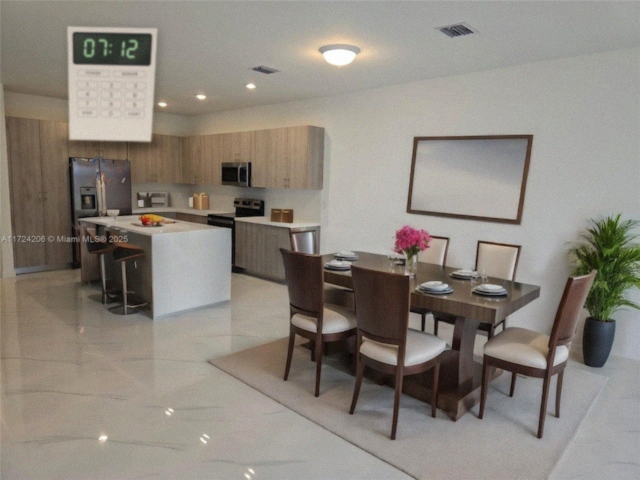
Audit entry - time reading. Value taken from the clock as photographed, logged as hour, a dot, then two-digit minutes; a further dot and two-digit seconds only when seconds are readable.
7.12
